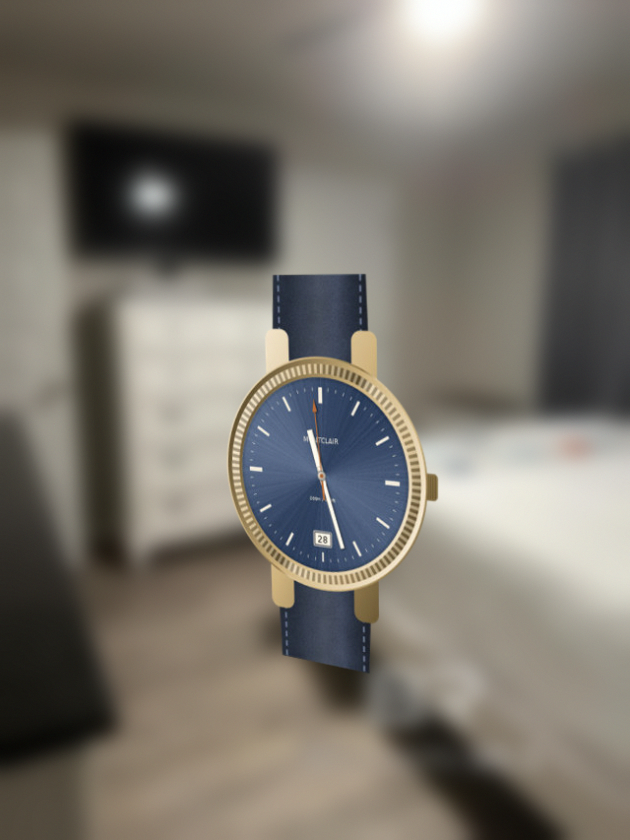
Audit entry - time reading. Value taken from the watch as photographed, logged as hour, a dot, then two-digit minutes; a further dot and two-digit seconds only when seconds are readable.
11.26.59
